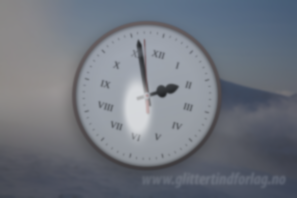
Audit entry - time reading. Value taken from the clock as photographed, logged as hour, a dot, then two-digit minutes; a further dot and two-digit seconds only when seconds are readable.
1.55.57
